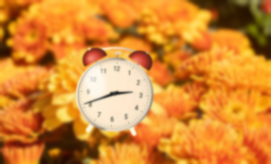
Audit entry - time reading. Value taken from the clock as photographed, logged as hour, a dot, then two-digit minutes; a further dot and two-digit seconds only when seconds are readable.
2.41
